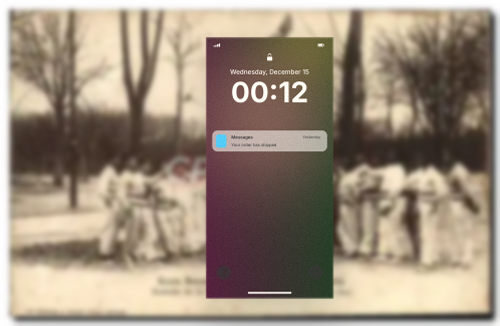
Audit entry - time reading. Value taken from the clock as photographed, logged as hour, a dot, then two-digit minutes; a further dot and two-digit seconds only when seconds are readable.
0.12
